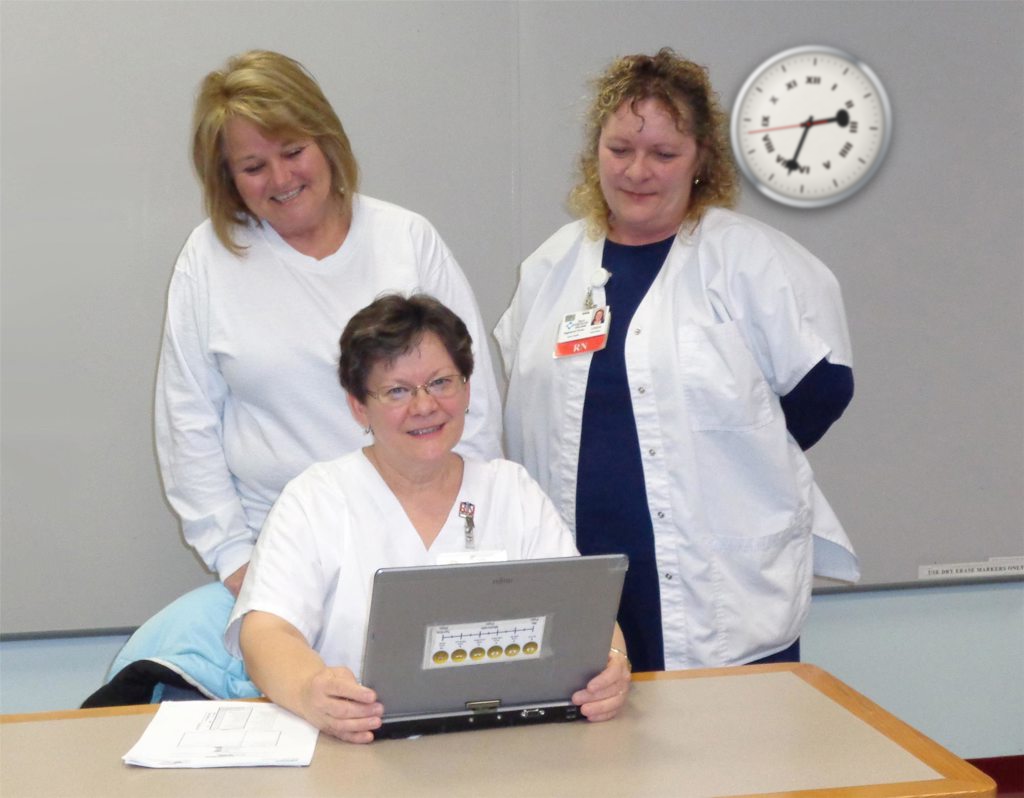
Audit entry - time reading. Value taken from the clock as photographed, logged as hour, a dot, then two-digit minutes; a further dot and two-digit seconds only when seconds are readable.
2.32.43
